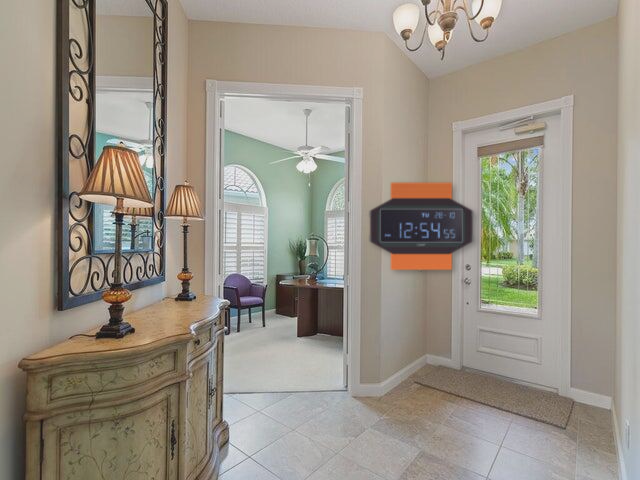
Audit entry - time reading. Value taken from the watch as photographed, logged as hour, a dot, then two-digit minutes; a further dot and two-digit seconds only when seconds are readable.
12.54
